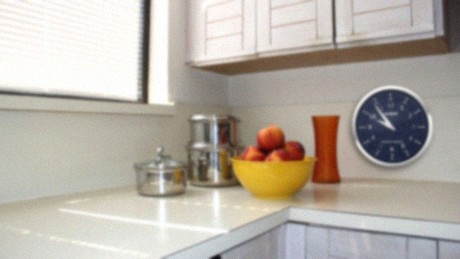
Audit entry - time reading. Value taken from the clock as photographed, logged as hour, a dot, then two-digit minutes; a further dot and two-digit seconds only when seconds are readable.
9.54
